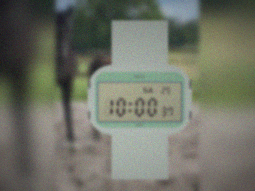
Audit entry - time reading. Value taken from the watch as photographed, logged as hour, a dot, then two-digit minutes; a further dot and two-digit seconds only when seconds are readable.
10.00
